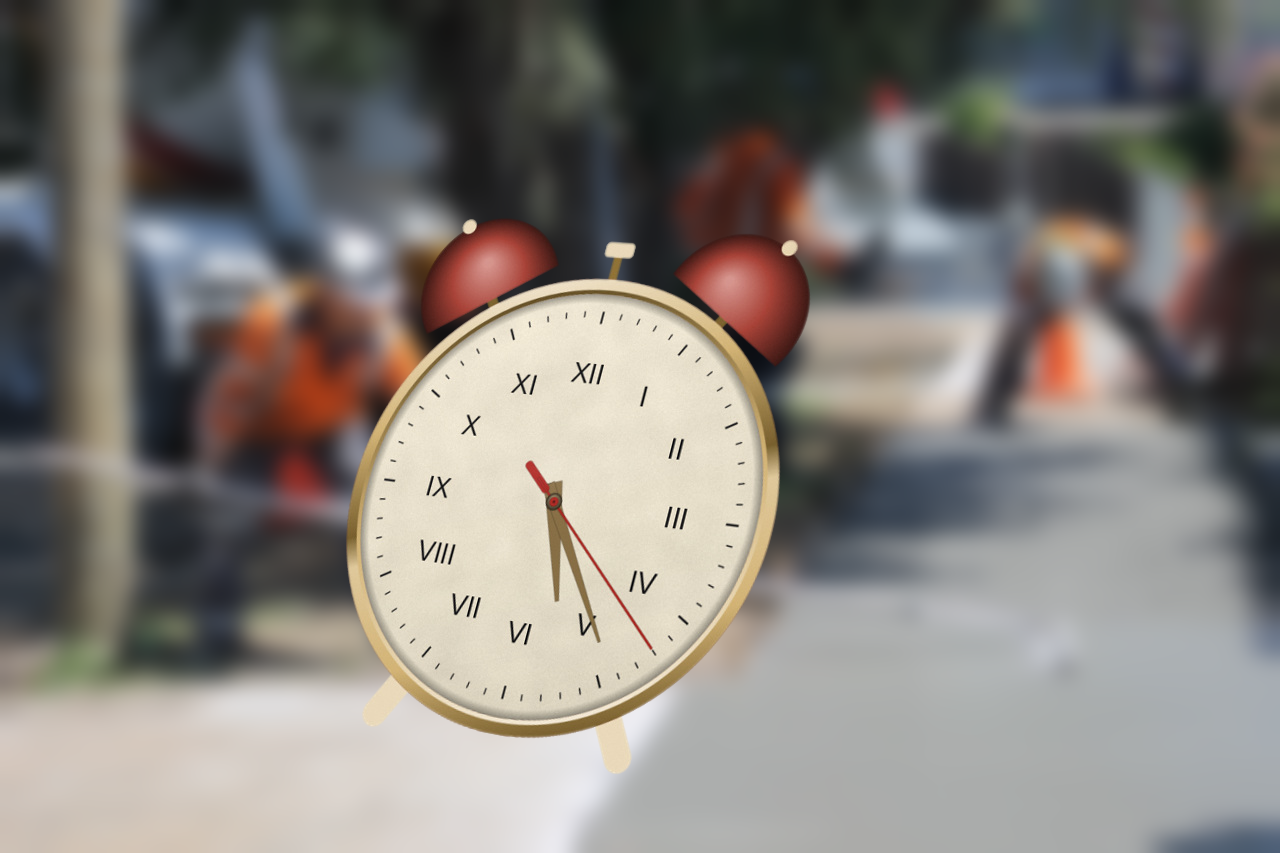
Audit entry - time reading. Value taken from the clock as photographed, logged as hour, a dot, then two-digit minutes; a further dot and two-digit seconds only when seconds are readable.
5.24.22
